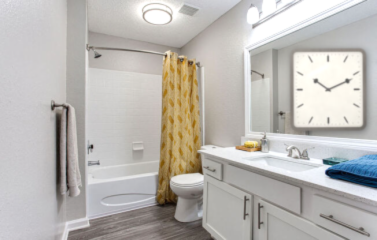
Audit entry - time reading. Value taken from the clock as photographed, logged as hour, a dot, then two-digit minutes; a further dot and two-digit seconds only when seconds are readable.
10.11
